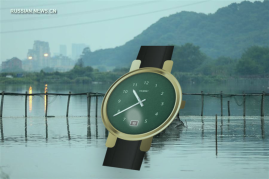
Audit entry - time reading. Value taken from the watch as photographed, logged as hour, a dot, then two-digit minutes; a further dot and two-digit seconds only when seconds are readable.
10.39
